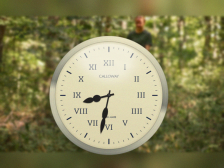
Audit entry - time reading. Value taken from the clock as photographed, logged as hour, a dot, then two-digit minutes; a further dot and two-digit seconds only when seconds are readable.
8.32
